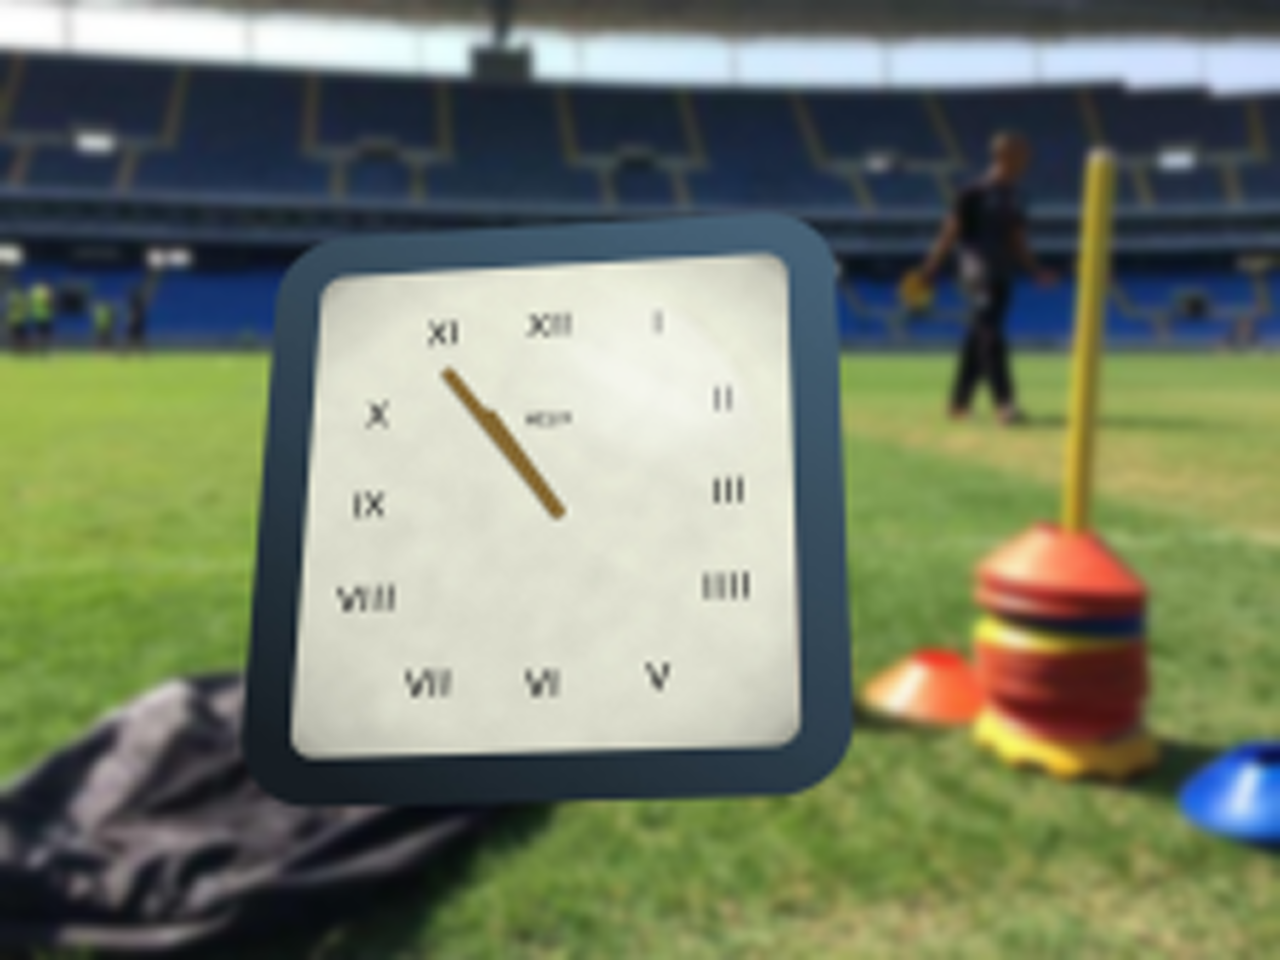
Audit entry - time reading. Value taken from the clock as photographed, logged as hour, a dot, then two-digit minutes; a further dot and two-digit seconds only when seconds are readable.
10.54
